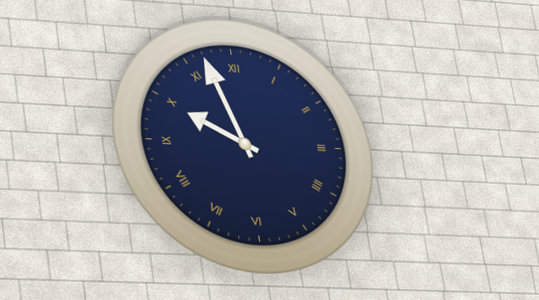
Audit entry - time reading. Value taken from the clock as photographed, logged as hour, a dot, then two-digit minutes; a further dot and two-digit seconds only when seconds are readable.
9.57
